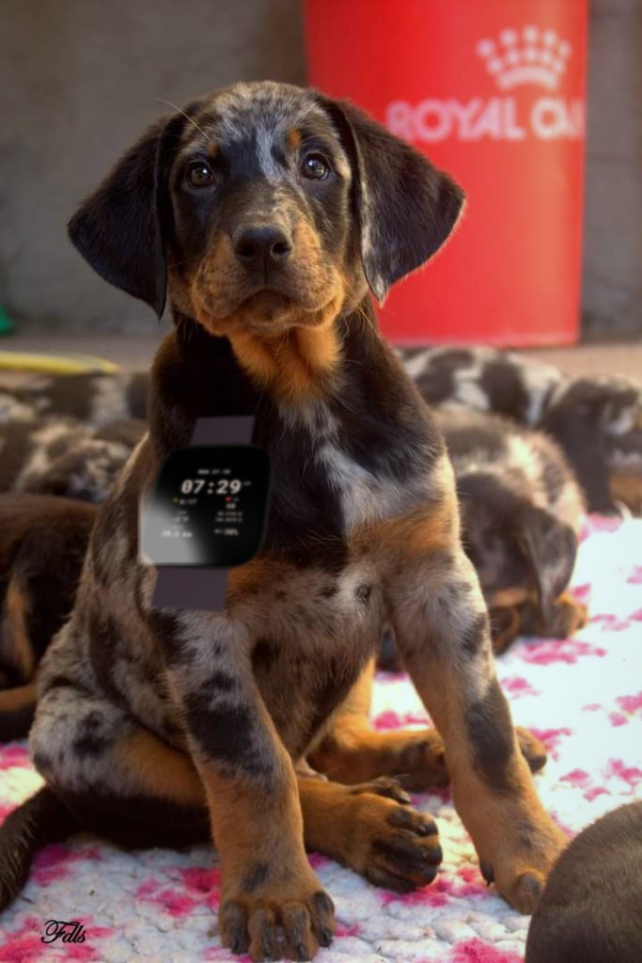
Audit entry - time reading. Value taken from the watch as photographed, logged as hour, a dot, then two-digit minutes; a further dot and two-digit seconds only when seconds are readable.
7.29
